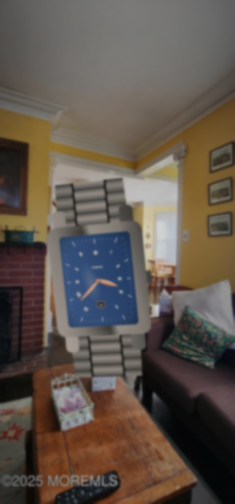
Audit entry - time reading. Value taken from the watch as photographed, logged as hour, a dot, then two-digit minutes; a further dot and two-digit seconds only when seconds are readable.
3.38
